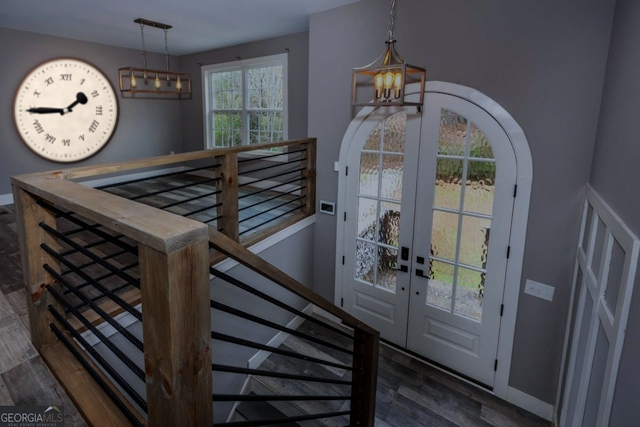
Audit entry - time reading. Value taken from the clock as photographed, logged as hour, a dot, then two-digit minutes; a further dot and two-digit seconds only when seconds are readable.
1.45
